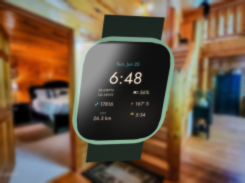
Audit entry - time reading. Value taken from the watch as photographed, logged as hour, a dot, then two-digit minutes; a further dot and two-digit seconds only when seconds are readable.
6.48
